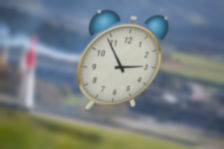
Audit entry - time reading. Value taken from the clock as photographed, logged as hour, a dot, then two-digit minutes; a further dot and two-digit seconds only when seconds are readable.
2.54
